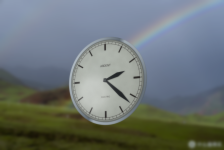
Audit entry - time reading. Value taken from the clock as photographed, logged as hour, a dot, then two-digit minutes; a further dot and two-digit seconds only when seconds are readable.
2.22
